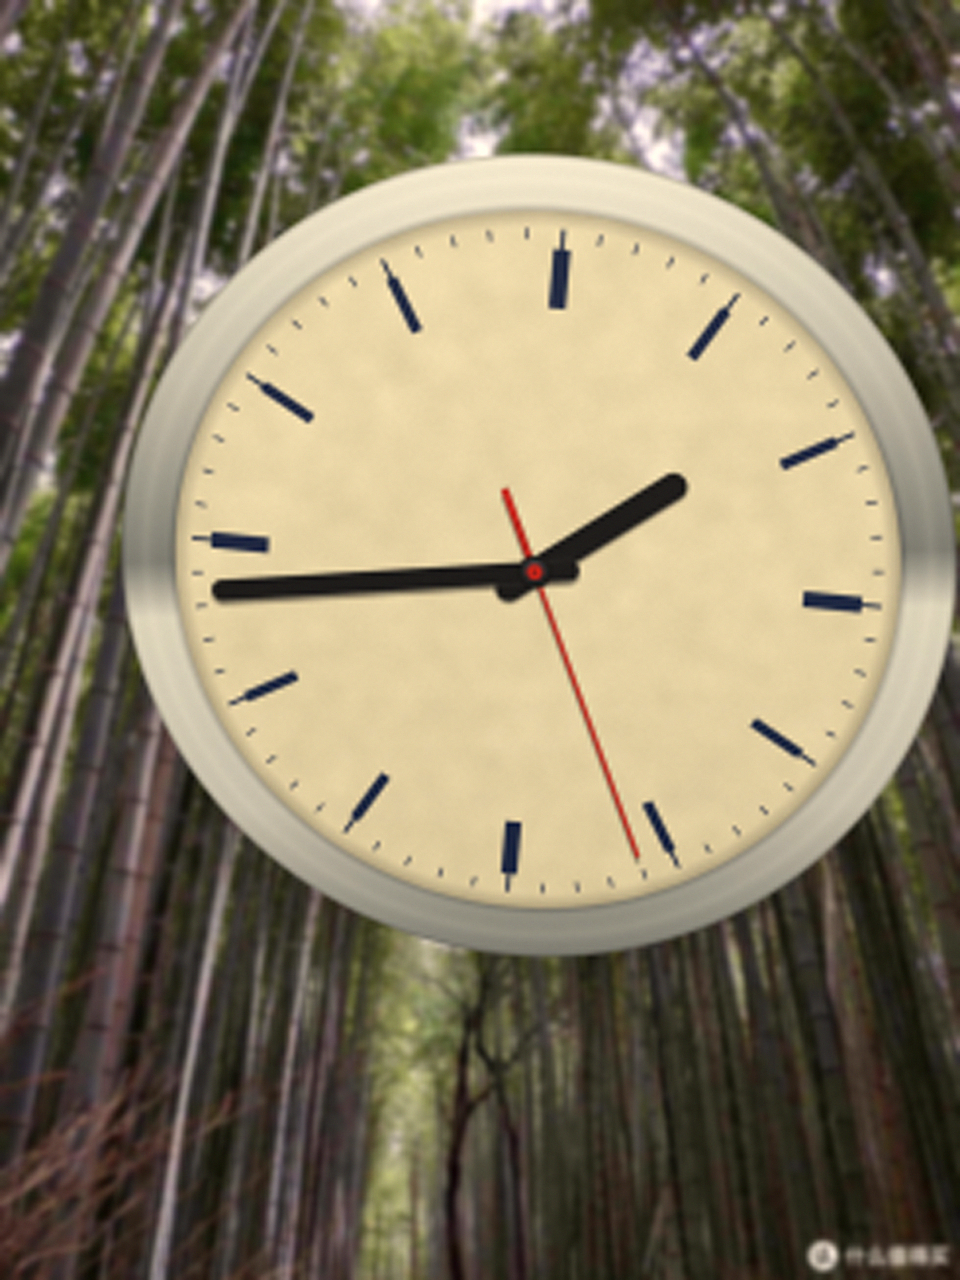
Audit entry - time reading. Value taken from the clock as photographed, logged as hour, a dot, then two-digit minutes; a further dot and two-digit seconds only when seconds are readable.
1.43.26
